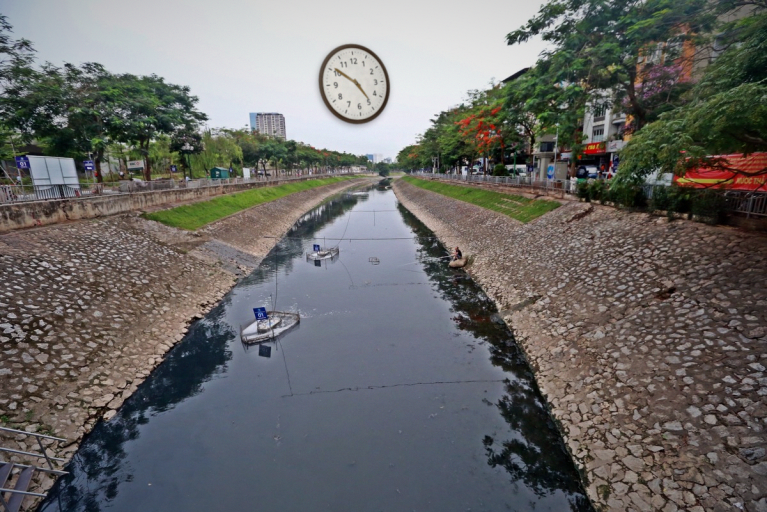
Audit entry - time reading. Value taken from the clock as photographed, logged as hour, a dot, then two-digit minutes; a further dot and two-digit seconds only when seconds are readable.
4.51
